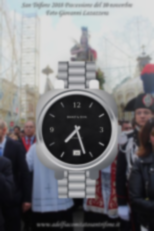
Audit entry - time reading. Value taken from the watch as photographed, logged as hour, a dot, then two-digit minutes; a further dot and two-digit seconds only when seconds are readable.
7.27
